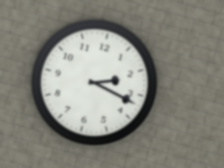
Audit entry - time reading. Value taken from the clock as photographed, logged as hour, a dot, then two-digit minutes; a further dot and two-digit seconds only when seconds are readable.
2.17
